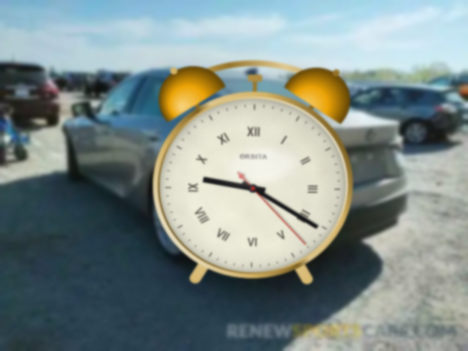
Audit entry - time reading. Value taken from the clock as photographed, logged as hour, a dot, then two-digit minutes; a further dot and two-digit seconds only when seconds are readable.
9.20.23
